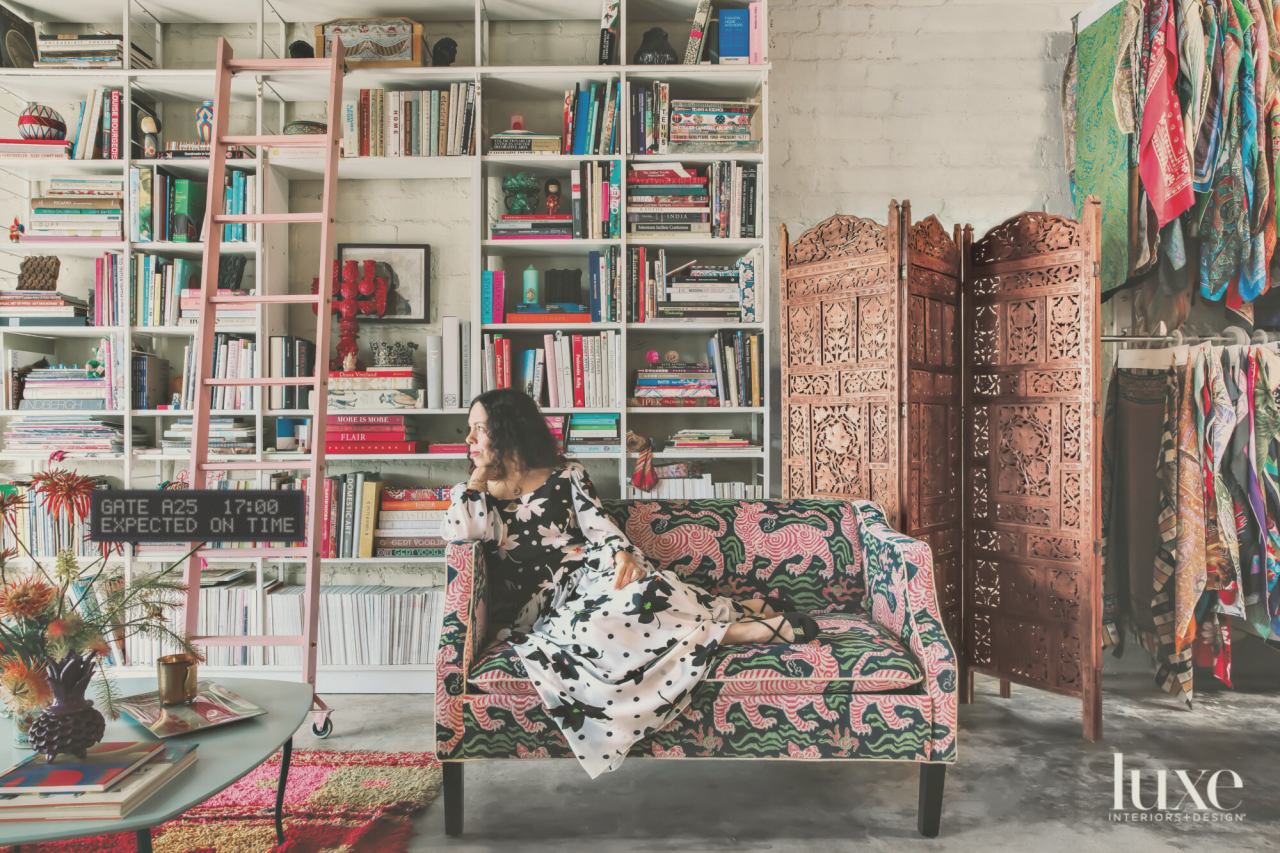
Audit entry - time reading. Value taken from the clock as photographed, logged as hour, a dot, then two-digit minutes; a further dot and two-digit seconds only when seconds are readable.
17.00
